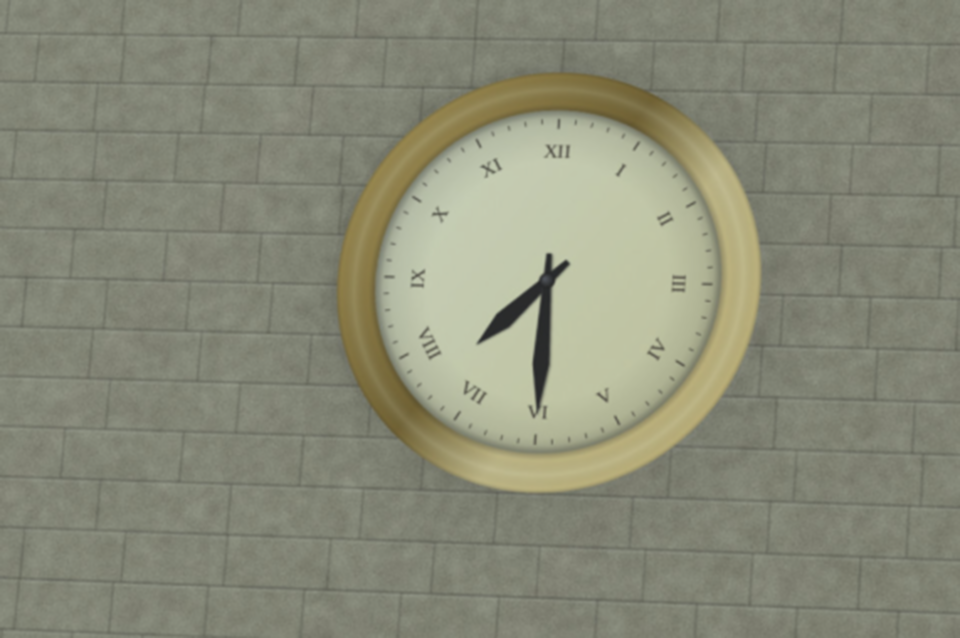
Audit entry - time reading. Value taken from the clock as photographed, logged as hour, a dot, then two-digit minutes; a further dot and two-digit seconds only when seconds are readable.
7.30
